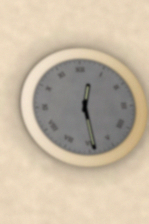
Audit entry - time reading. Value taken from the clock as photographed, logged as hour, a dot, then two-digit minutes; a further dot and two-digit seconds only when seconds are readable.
12.29
